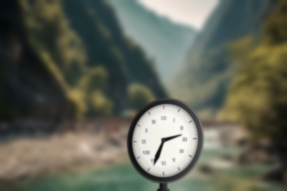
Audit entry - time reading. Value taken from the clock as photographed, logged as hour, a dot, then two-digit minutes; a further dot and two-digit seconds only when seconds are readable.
2.34
